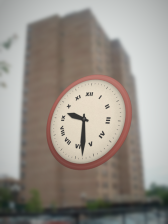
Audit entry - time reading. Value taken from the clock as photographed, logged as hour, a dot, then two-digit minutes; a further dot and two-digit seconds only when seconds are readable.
9.28
